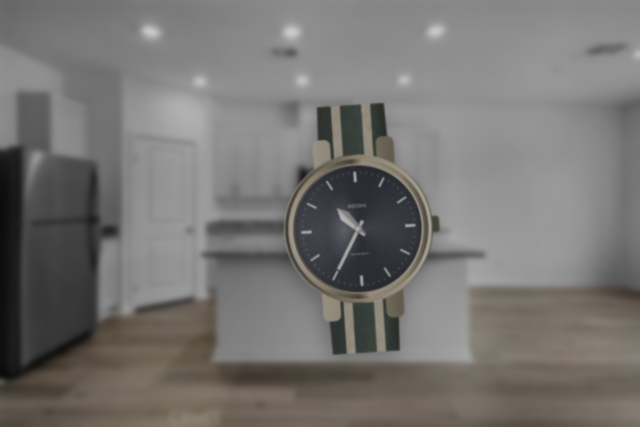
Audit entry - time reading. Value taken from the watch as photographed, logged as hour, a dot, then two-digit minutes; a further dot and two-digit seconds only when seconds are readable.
10.35
